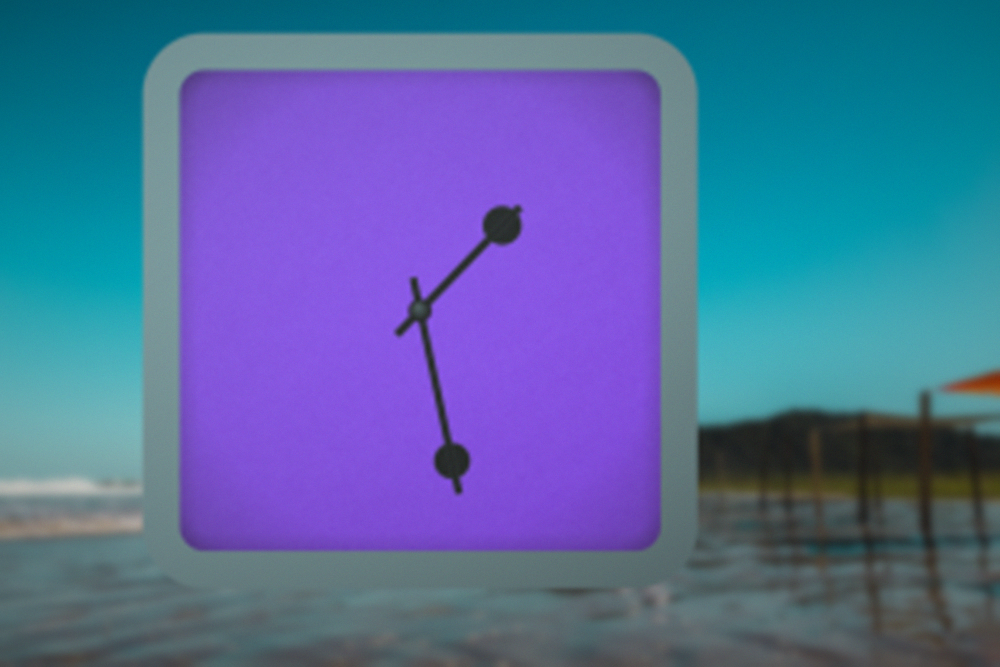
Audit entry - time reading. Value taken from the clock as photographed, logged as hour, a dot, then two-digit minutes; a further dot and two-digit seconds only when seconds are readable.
1.28
